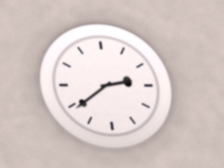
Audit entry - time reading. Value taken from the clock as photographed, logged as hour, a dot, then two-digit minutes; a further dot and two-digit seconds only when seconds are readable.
2.39
